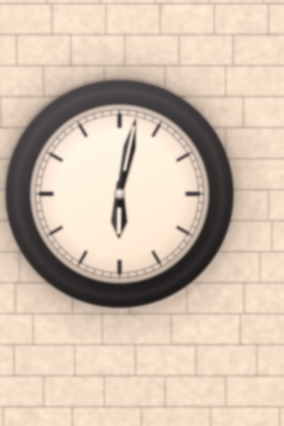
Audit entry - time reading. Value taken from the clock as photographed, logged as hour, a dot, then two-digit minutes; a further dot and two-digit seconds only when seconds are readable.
6.02
